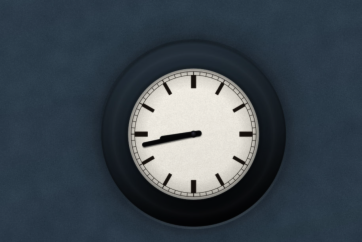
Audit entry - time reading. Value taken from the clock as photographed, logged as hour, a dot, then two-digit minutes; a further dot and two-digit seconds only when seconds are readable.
8.43
